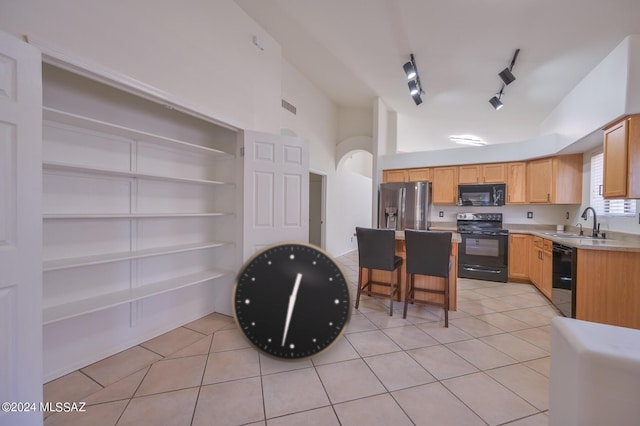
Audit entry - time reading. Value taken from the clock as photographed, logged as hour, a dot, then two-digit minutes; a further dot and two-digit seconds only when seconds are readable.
12.32
